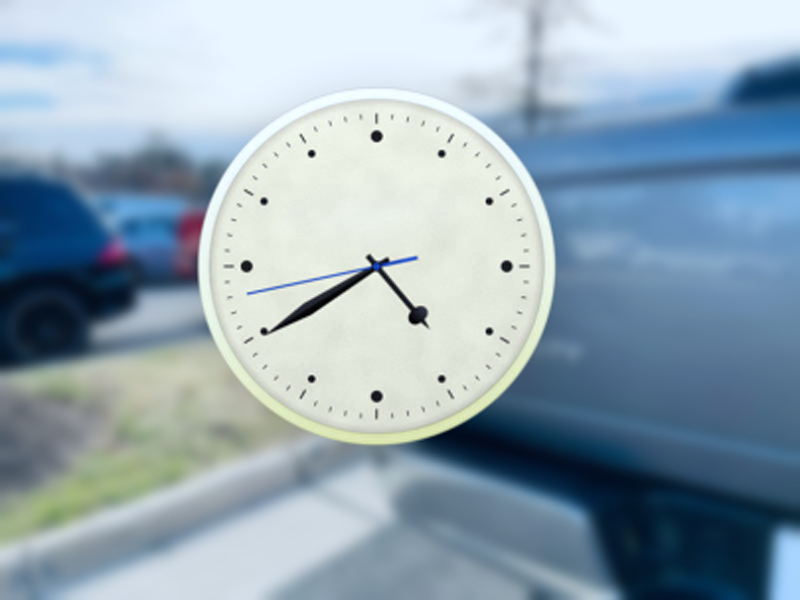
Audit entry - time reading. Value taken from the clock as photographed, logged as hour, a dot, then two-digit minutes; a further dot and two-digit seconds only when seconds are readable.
4.39.43
